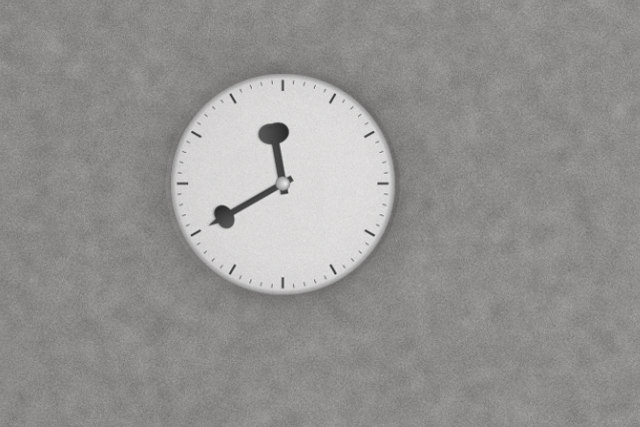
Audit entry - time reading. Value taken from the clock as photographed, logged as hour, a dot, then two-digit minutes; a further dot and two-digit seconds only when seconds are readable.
11.40
